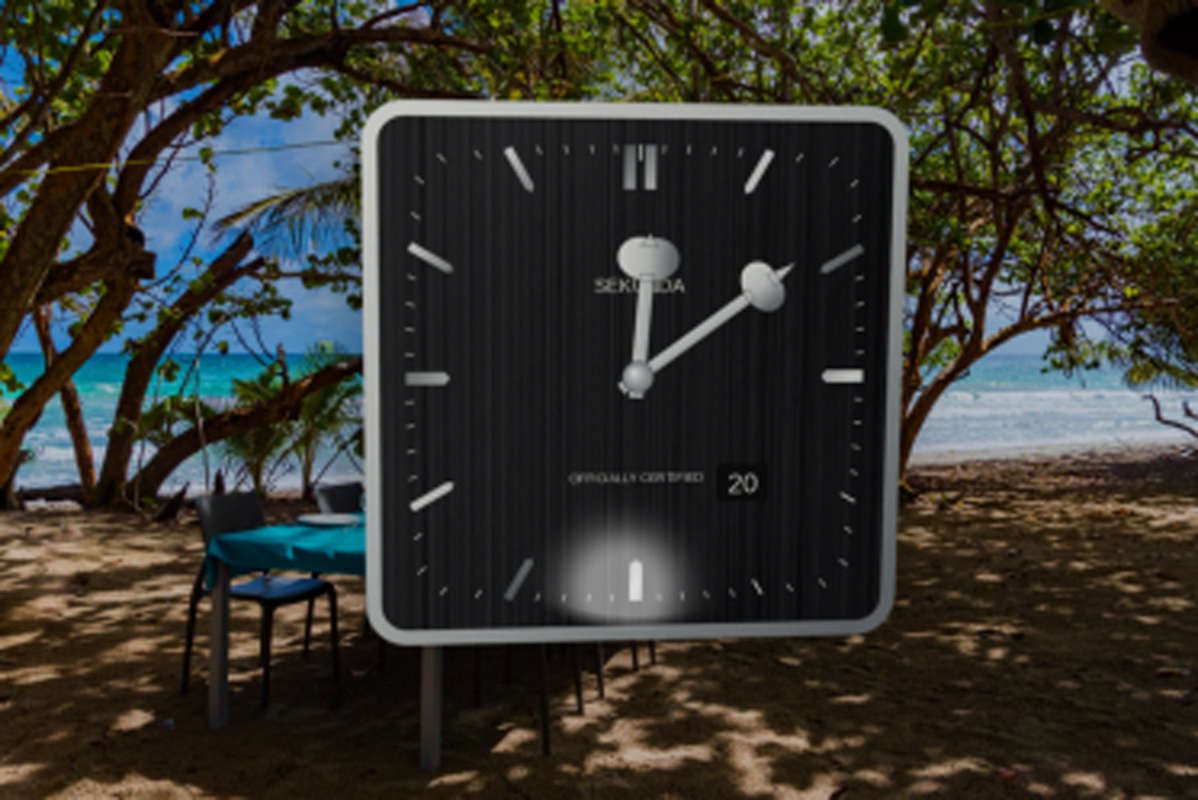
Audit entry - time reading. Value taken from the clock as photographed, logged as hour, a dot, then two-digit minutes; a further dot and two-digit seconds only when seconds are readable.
12.09
